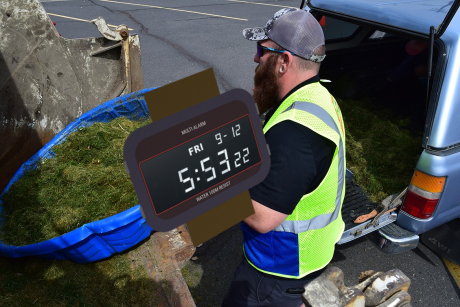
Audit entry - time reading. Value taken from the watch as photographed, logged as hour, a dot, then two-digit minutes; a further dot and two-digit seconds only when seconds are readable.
5.53.22
